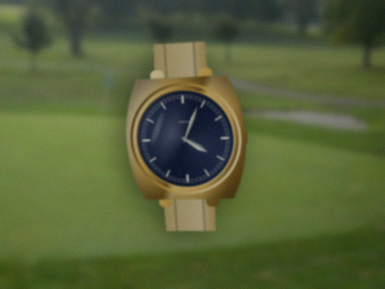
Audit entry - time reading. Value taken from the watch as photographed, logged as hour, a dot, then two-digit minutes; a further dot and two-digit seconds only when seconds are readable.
4.04
